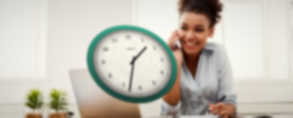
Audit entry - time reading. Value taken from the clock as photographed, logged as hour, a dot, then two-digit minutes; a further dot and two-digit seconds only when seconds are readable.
1.33
